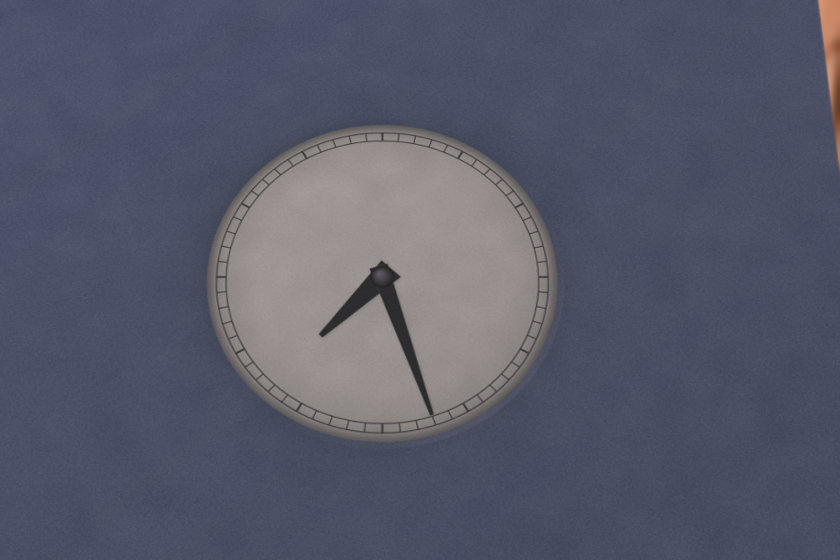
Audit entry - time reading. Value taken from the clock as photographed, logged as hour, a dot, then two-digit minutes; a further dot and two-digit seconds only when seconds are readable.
7.27
